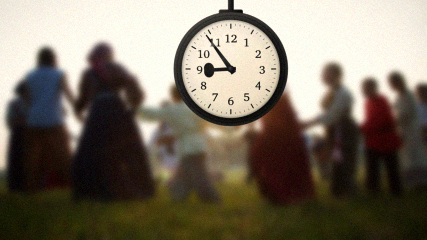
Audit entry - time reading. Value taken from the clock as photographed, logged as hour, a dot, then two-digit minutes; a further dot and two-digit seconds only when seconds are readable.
8.54
